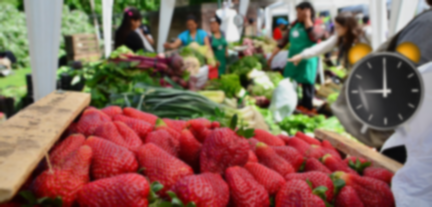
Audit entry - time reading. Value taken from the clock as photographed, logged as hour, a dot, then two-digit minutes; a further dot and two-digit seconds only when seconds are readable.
9.00
